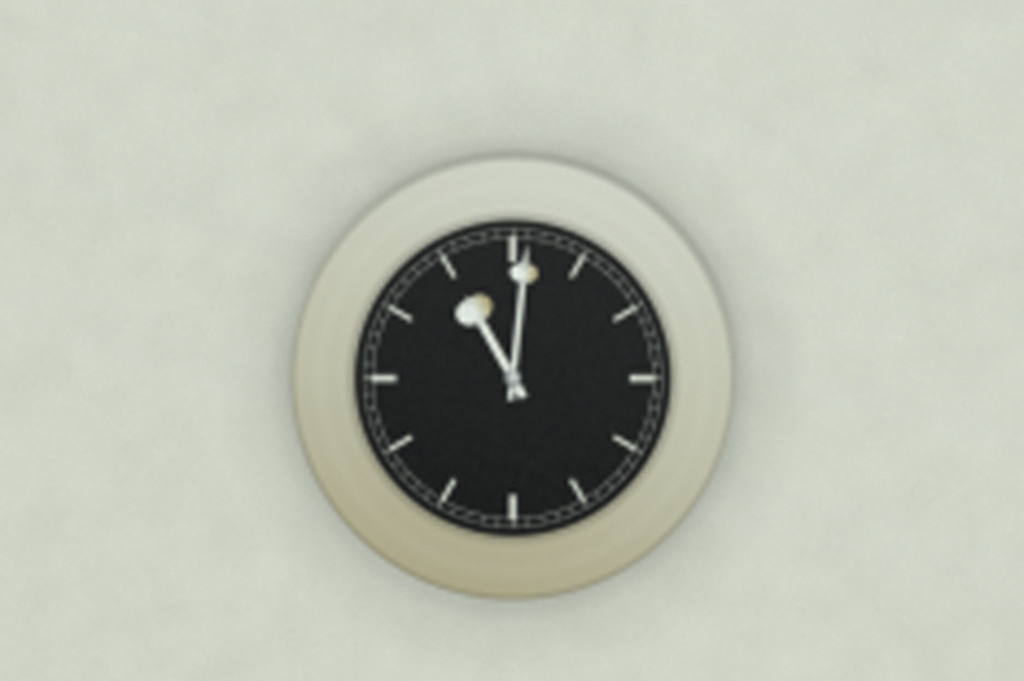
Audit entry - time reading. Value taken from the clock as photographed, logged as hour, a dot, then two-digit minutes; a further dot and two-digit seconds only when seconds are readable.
11.01
